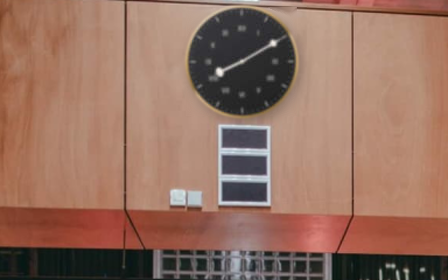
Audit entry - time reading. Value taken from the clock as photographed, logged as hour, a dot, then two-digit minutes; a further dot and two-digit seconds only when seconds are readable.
8.10
